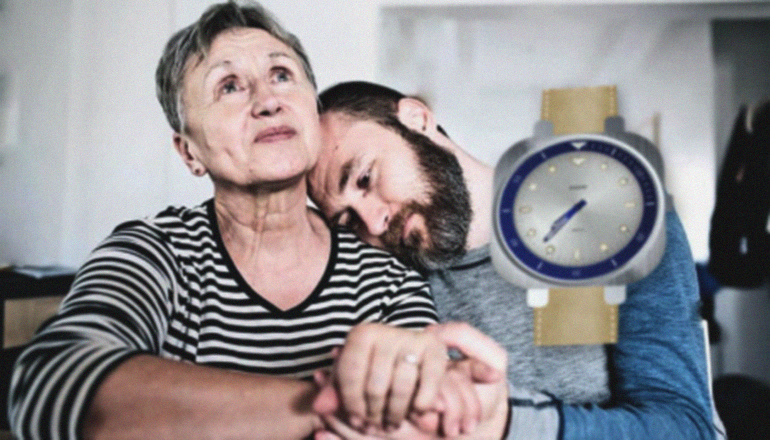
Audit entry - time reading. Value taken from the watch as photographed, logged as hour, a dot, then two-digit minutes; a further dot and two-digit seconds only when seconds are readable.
7.37
